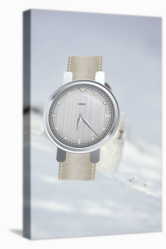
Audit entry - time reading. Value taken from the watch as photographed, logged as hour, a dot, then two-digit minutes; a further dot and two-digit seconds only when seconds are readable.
6.23
